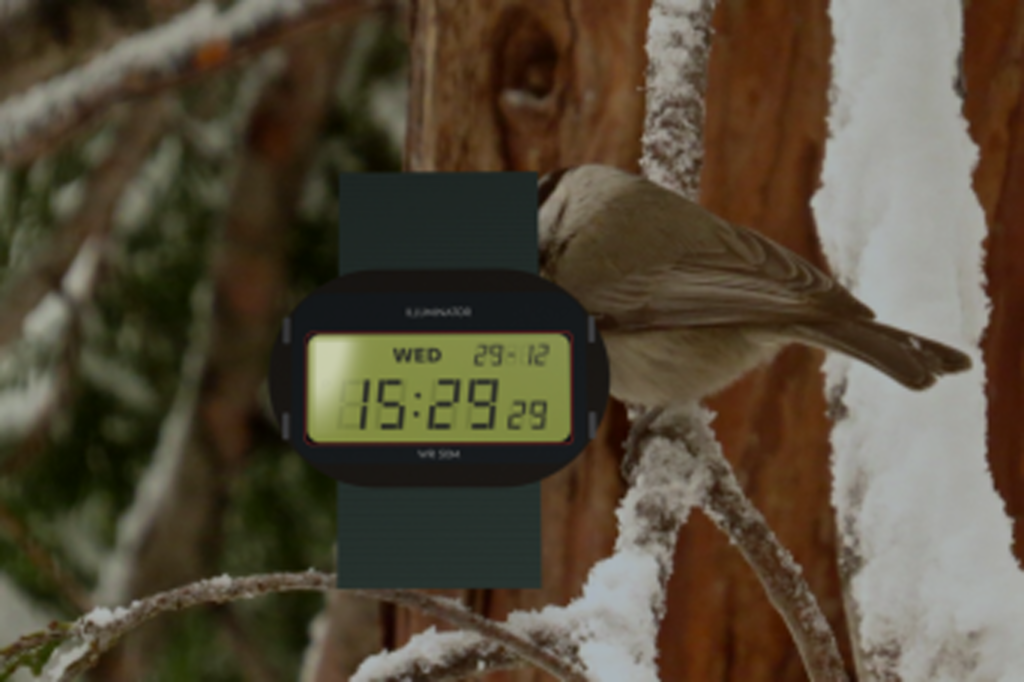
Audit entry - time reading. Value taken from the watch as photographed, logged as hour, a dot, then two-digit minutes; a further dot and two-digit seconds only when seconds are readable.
15.29.29
